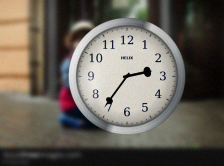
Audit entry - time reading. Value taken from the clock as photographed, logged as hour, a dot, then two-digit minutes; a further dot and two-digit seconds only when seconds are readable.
2.36
